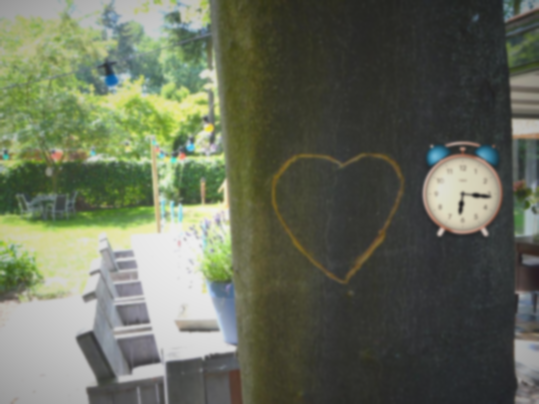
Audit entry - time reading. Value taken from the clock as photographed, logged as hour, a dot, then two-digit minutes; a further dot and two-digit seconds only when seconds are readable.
6.16
